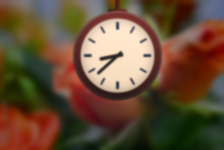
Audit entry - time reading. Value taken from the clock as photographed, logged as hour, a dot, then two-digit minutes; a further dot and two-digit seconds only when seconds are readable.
8.38
